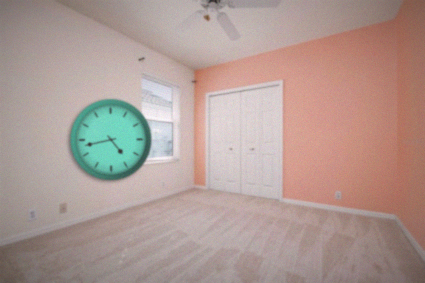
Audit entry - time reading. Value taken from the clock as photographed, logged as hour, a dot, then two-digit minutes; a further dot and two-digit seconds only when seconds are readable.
4.43
